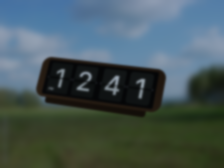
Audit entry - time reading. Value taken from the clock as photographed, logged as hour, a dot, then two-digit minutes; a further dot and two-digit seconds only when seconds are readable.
12.41
